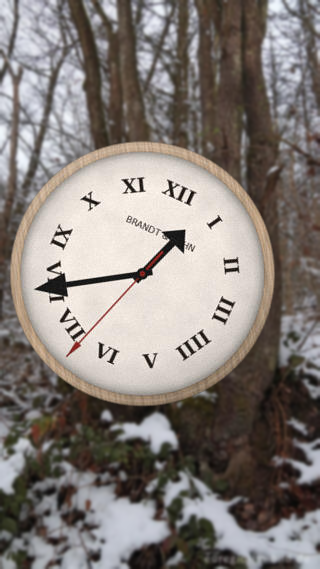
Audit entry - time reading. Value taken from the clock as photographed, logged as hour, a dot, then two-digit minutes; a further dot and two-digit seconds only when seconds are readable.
12.39.33
